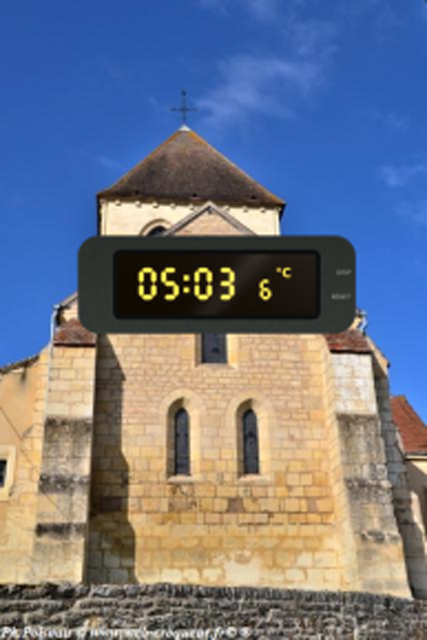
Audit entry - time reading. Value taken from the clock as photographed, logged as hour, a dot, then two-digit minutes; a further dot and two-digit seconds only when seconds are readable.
5.03
